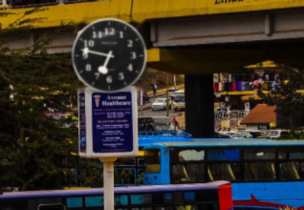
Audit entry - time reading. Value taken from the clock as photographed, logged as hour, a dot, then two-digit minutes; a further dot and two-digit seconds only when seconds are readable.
6.47
